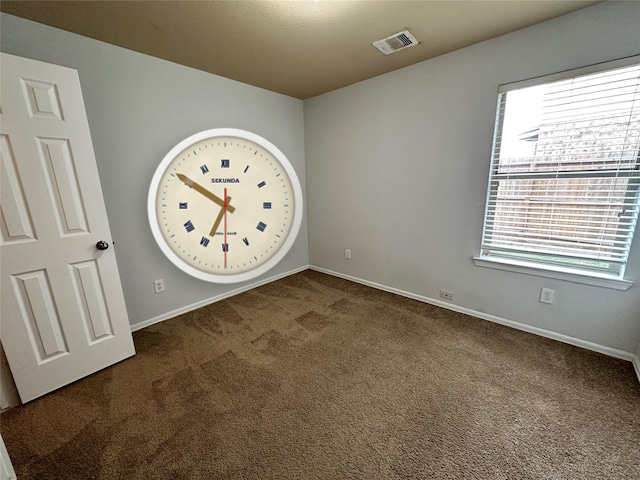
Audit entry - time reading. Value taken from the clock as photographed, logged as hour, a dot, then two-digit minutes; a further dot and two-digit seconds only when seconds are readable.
6.50.30
